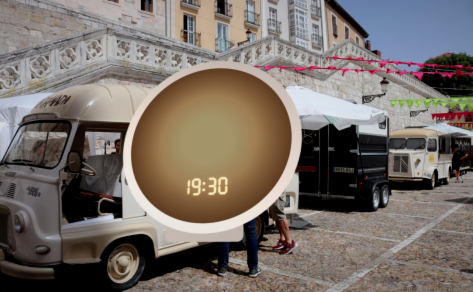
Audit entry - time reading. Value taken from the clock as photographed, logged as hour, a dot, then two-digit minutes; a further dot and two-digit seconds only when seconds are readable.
19.30
